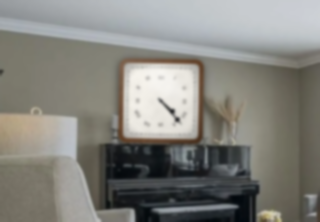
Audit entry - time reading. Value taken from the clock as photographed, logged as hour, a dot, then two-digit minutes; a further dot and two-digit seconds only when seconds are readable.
4.23
